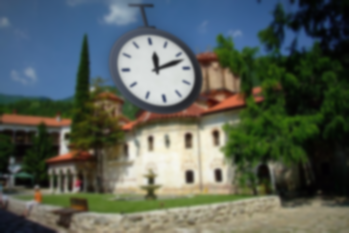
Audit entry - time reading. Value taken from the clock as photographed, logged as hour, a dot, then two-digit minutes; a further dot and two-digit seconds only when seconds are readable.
12.12
